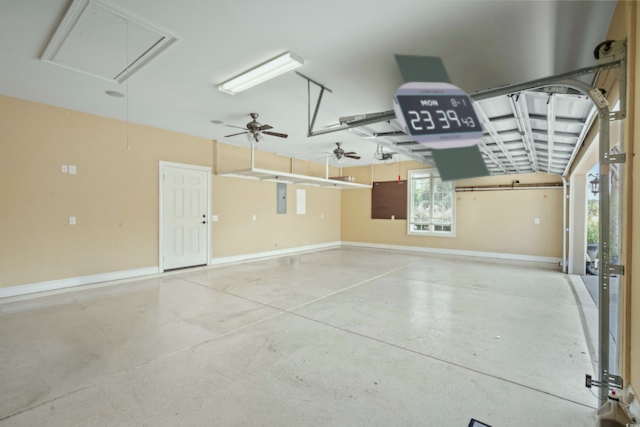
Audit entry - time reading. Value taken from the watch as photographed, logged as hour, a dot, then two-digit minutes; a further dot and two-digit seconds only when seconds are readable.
23.39
